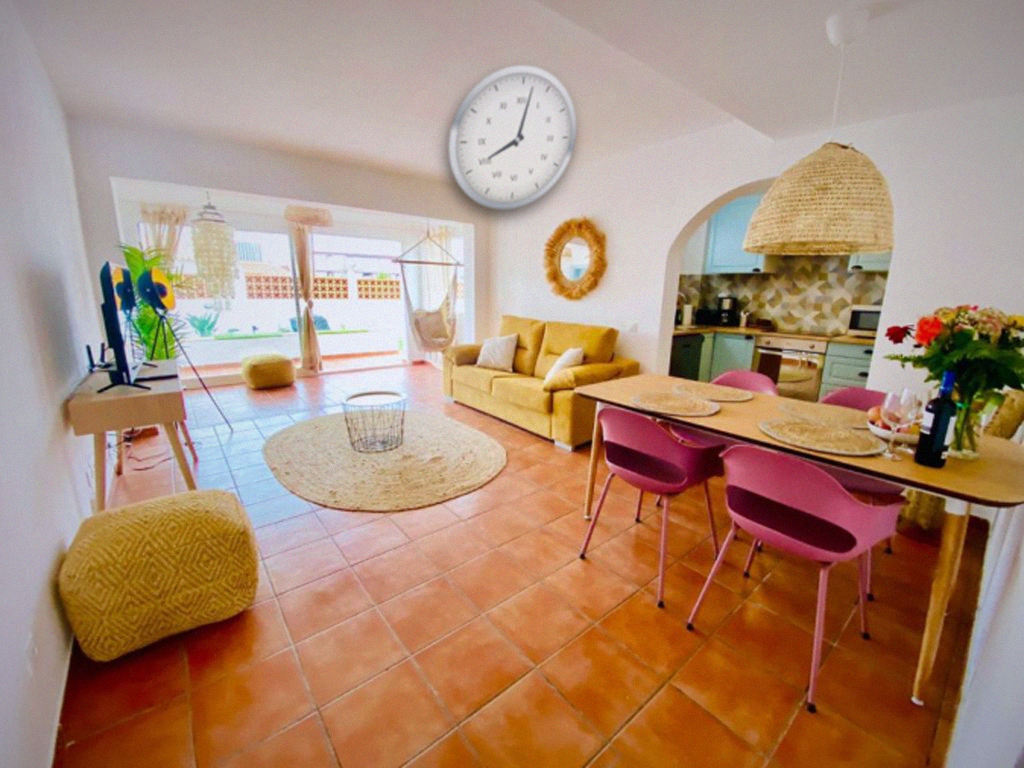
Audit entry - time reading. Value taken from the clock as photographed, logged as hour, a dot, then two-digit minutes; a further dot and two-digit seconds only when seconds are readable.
8.02
